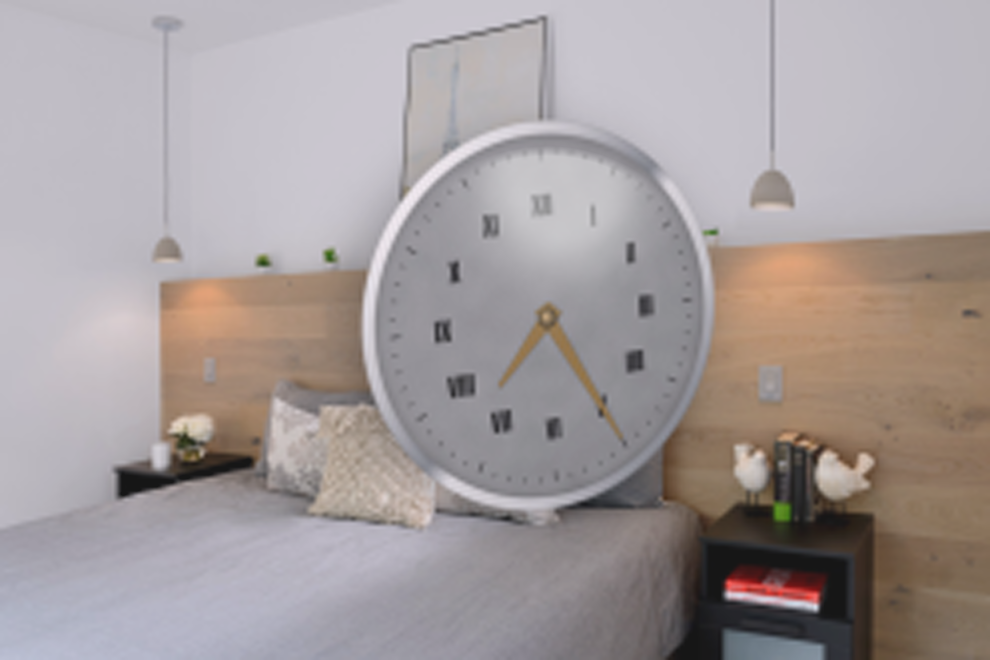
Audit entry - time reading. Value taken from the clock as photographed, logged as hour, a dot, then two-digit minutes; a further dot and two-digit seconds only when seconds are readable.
7.25
